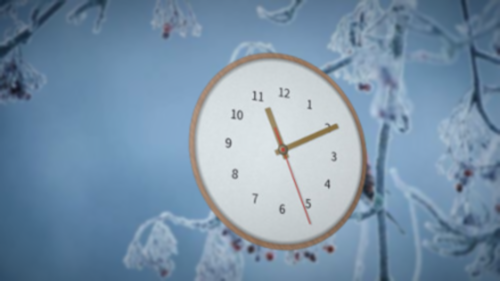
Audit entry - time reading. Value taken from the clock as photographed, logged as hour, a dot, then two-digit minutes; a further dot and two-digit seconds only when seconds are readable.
11.10.26
